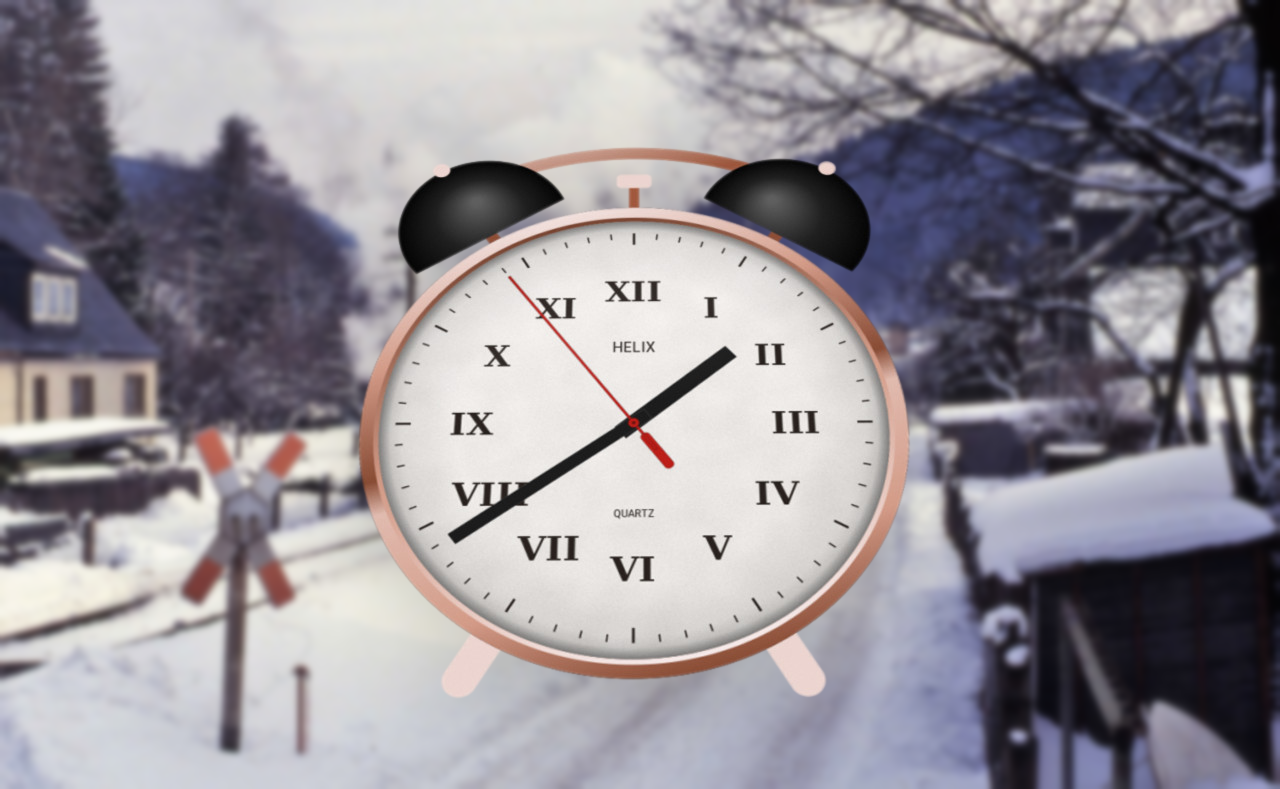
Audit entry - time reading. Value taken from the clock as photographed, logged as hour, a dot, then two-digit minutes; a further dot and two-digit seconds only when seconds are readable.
1.38.54
